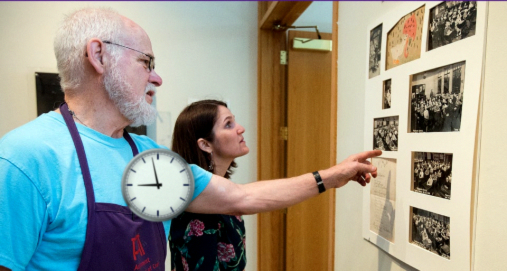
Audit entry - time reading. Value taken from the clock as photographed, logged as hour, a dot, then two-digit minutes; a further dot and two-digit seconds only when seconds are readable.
8.58
